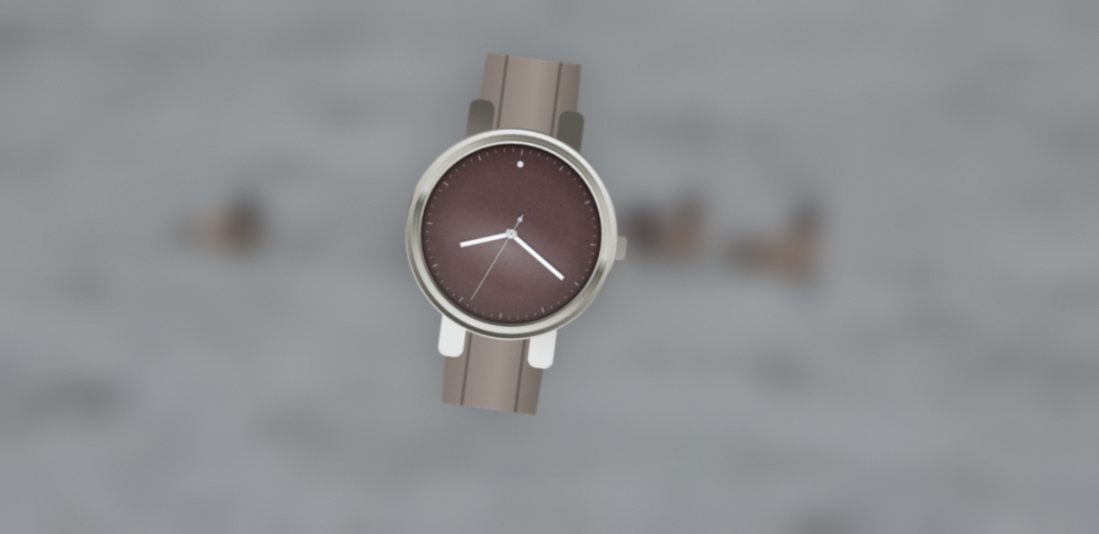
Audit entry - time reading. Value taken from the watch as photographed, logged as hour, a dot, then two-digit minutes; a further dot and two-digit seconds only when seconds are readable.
8.20.34
